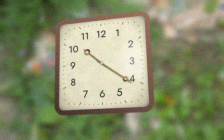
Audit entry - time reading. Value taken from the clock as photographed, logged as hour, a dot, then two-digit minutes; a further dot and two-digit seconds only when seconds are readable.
10.21
